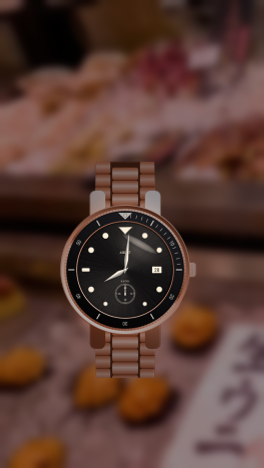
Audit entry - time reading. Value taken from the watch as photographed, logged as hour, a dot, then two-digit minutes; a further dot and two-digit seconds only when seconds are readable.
8.01
